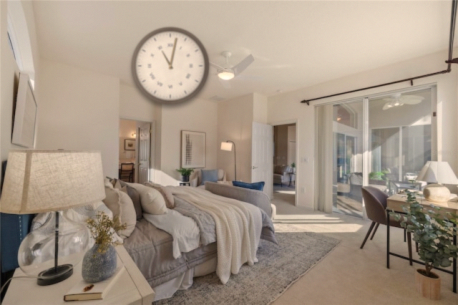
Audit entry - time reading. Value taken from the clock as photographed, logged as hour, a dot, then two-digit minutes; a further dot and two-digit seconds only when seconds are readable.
11.02
